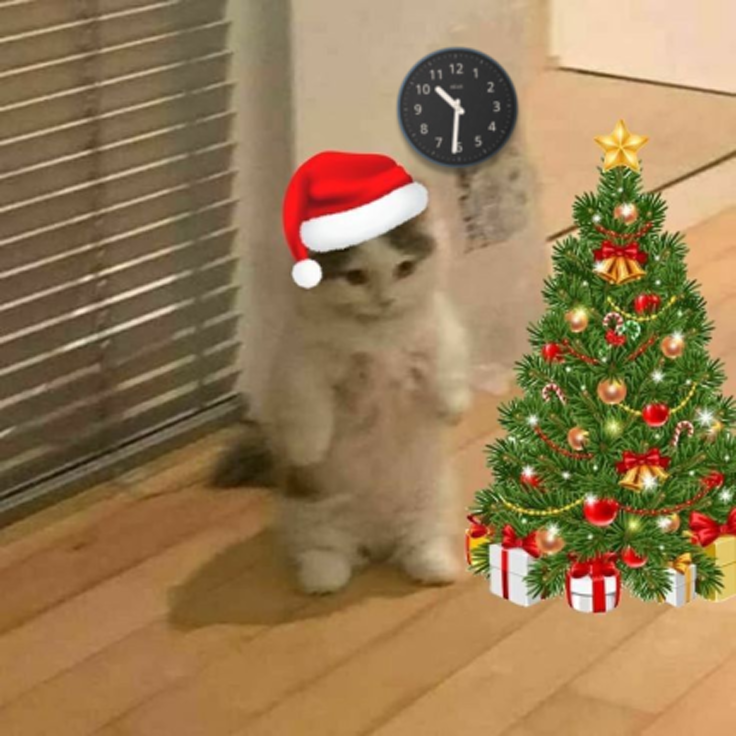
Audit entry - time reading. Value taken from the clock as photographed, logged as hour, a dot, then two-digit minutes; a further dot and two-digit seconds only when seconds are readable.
10.31
